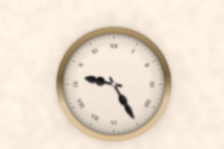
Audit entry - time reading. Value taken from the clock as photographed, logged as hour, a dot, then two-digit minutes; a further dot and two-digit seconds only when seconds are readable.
9.25
